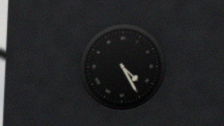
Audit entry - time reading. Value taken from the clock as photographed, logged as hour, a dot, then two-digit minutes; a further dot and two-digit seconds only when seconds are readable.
4.25
